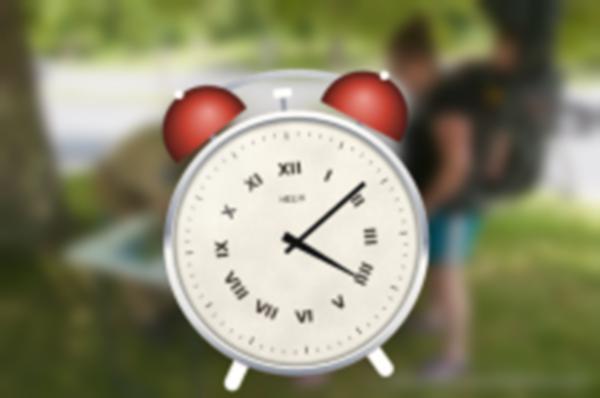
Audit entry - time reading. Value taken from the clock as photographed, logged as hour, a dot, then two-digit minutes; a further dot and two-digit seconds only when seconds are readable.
4.09
